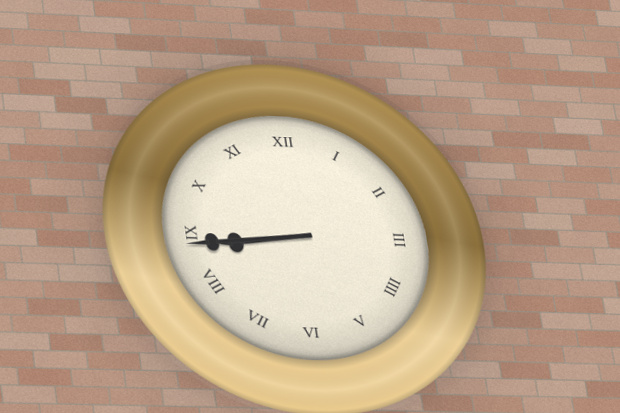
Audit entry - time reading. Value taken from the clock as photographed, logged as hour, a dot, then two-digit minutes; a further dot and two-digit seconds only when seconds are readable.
8.44
